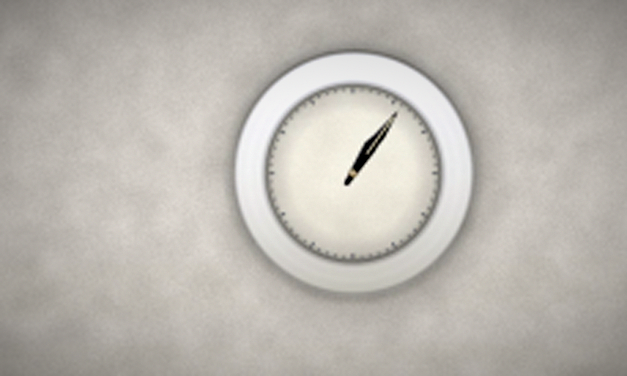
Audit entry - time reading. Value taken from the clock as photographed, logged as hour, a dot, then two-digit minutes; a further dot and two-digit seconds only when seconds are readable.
1.06
